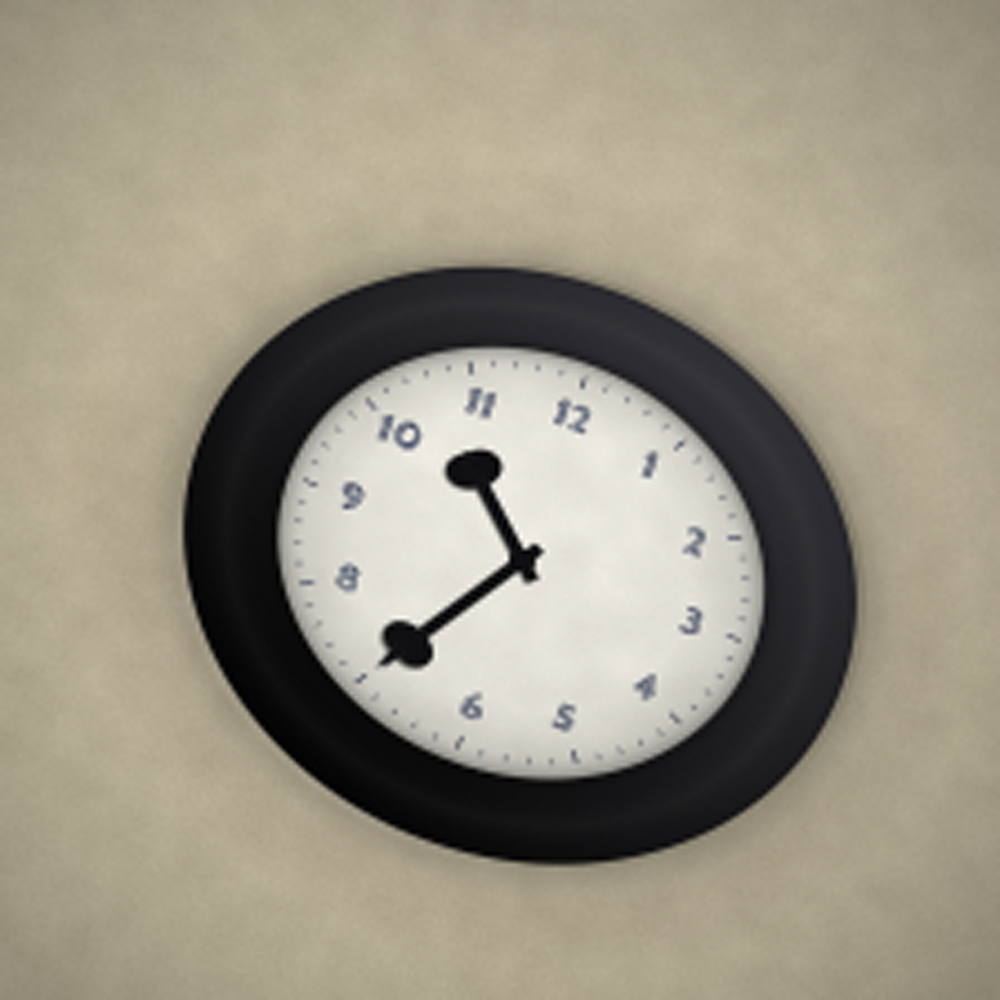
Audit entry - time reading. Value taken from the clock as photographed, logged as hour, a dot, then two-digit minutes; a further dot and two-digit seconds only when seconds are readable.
10.35
